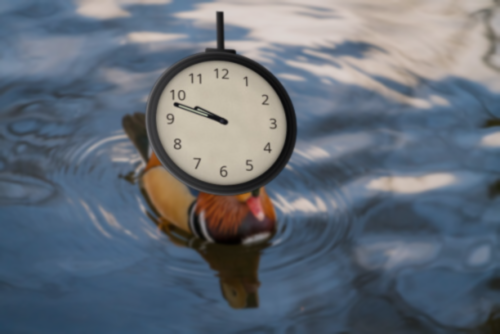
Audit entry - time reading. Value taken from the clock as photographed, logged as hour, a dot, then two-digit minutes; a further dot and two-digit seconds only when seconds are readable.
9.48
